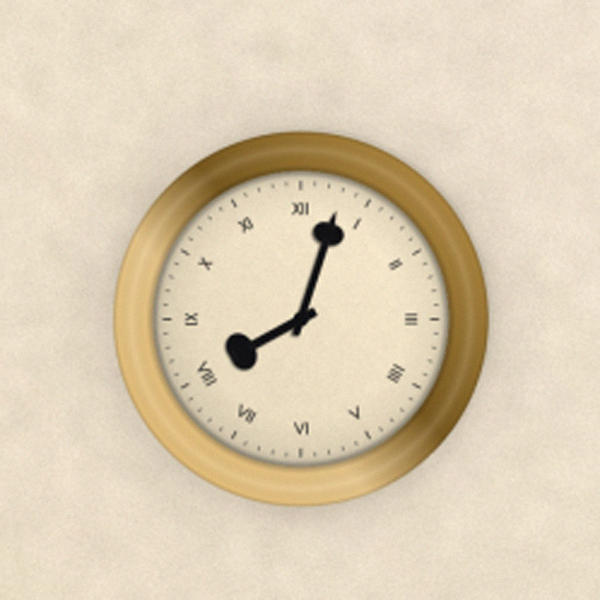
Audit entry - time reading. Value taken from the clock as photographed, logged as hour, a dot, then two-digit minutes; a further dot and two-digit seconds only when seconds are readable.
8.03
